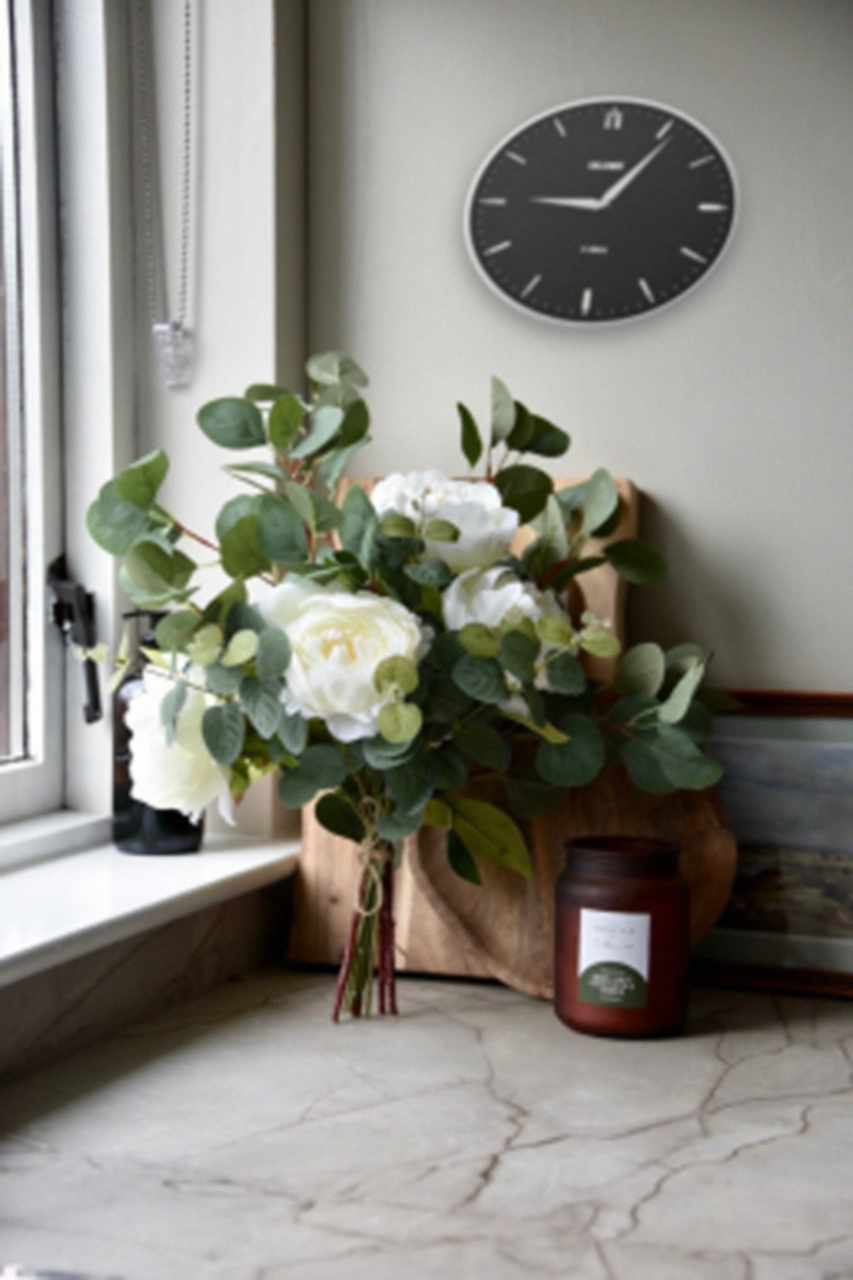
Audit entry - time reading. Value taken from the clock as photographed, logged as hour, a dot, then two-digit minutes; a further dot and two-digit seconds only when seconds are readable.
9.06
